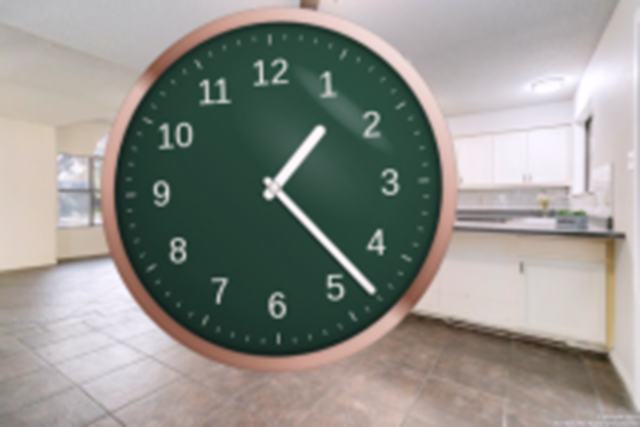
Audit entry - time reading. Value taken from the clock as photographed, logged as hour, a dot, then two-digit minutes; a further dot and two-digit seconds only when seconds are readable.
1.23
